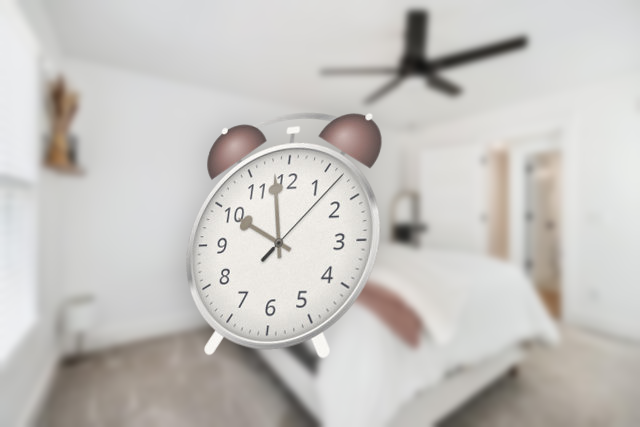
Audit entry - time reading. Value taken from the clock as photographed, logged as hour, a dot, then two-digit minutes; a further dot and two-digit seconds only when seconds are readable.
9.58.07
